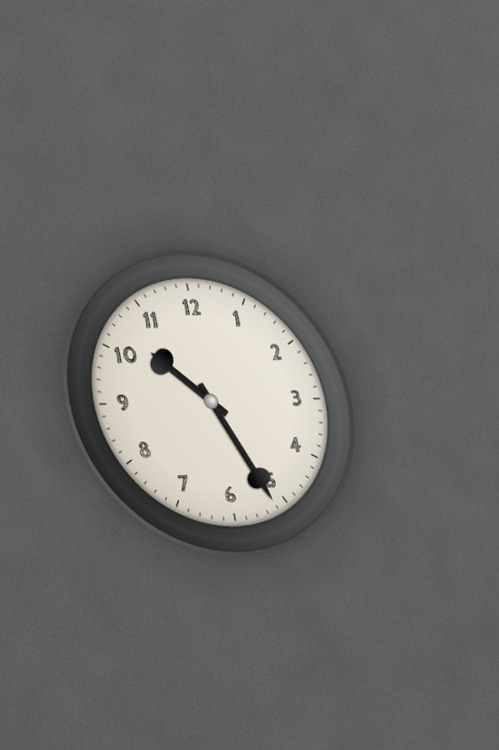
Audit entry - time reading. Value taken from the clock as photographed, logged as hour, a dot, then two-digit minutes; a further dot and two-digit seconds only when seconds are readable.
10.26
